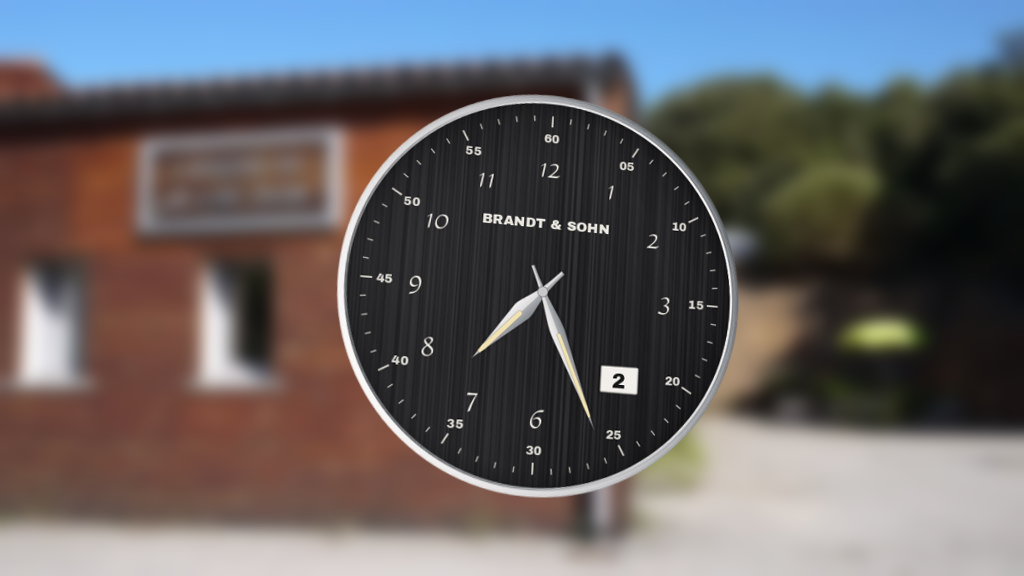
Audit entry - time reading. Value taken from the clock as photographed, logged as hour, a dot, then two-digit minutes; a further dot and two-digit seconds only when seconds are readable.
7.26
